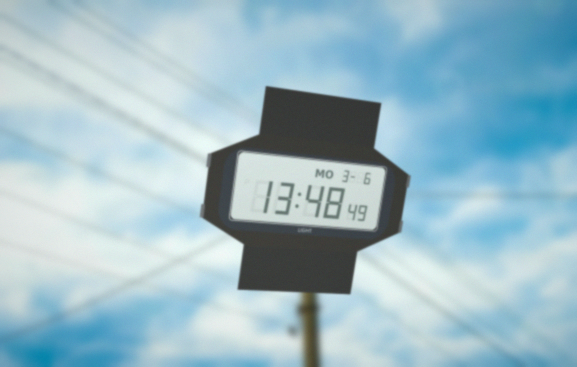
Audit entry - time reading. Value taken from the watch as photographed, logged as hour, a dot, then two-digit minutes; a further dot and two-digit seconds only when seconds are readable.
13.48.49
